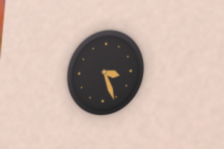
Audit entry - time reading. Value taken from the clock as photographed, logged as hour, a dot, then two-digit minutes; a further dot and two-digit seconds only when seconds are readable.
3.26
